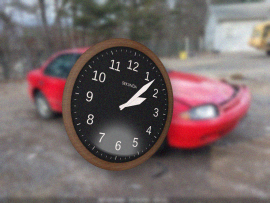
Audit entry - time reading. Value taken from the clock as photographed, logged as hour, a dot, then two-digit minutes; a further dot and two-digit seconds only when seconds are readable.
2.07
